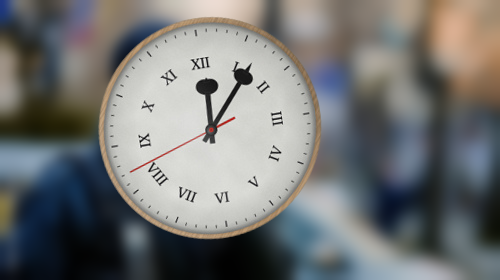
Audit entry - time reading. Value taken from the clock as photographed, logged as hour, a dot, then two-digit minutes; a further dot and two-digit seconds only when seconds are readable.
12.06.42
